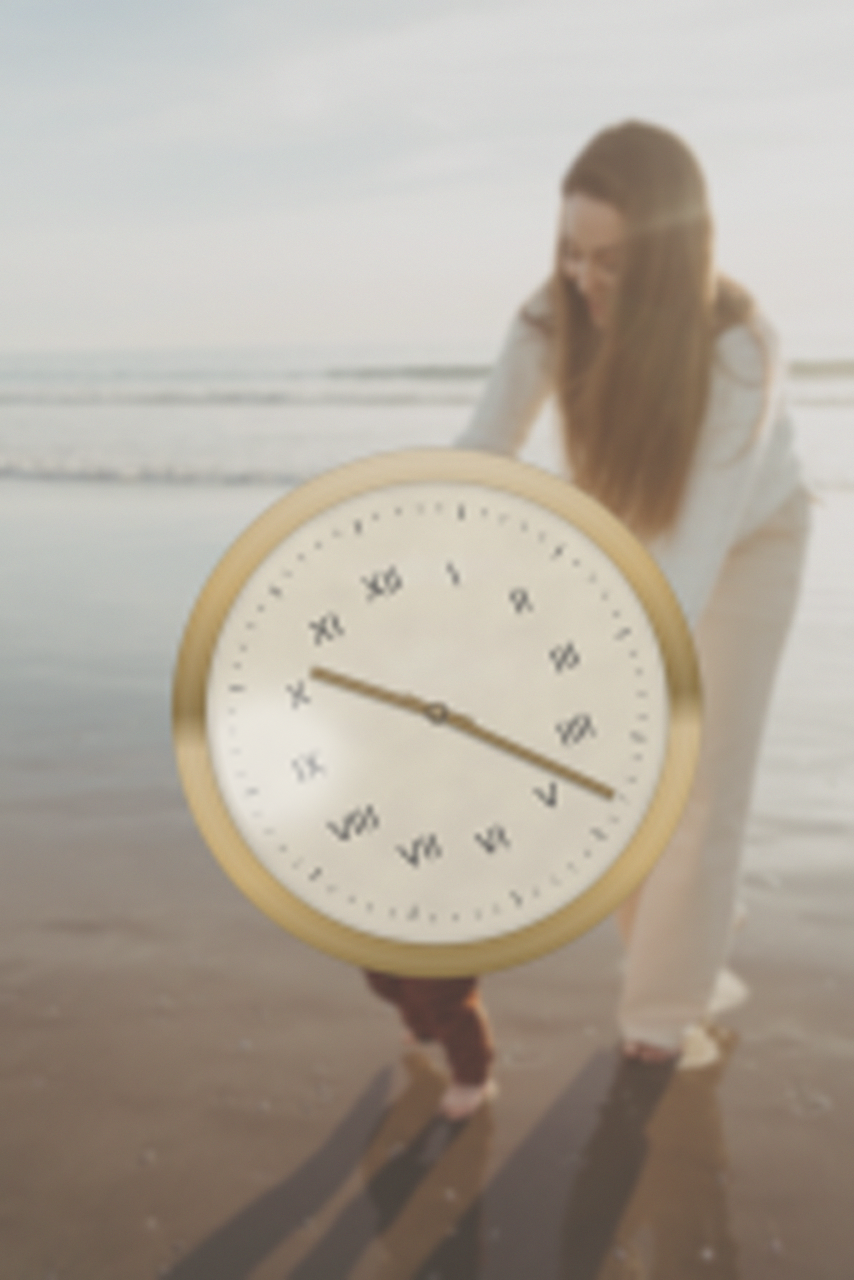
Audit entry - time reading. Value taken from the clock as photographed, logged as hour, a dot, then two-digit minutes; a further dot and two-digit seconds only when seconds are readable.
10.23
